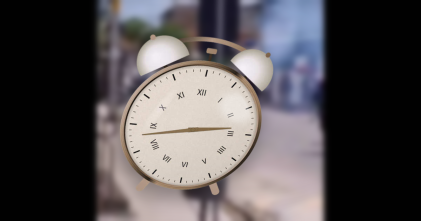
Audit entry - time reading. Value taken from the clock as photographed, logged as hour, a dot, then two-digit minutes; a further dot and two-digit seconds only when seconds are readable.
2.43
